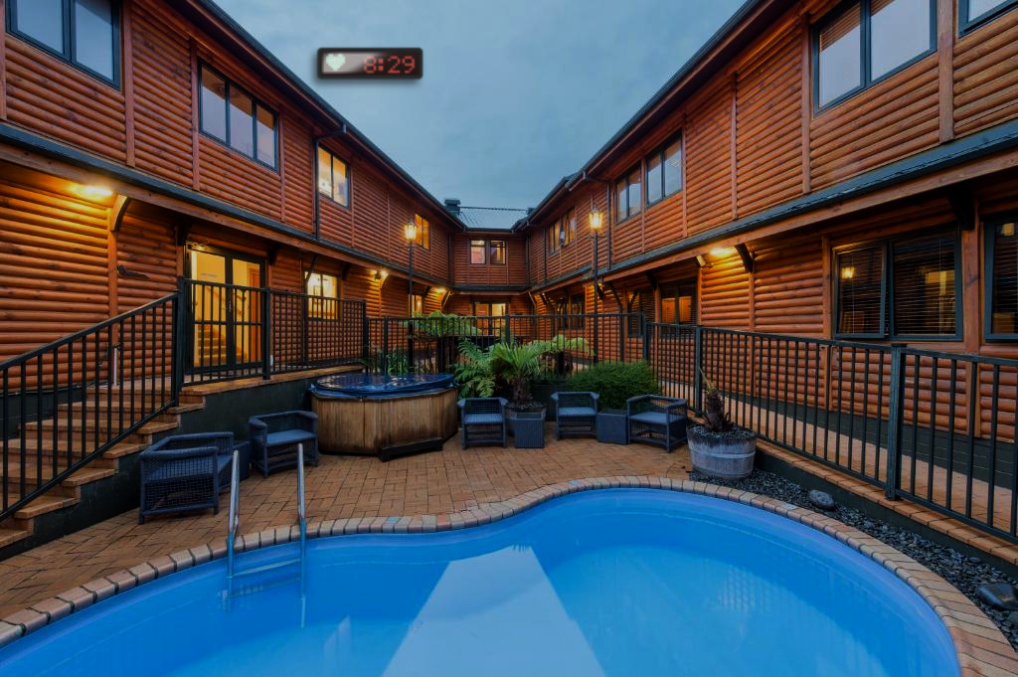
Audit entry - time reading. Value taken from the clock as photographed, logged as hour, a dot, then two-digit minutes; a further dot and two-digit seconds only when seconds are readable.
8.29
